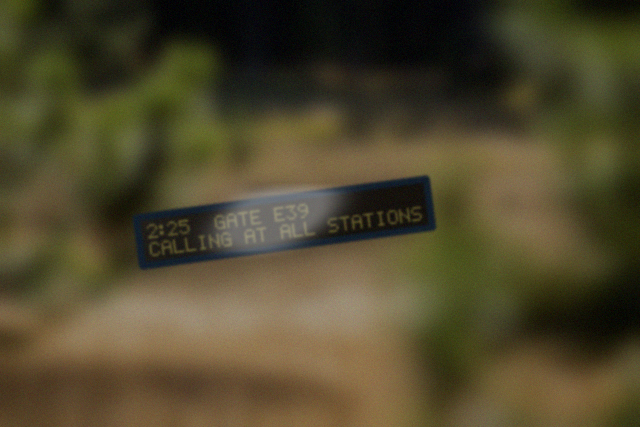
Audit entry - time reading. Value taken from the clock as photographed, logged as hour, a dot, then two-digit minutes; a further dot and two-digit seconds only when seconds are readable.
2.25
